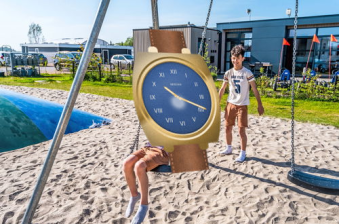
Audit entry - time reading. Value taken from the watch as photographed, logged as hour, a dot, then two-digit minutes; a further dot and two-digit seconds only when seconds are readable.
10.19
